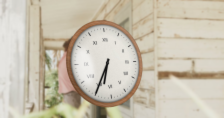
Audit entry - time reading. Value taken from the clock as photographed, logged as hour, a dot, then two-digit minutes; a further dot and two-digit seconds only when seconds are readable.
6.35
